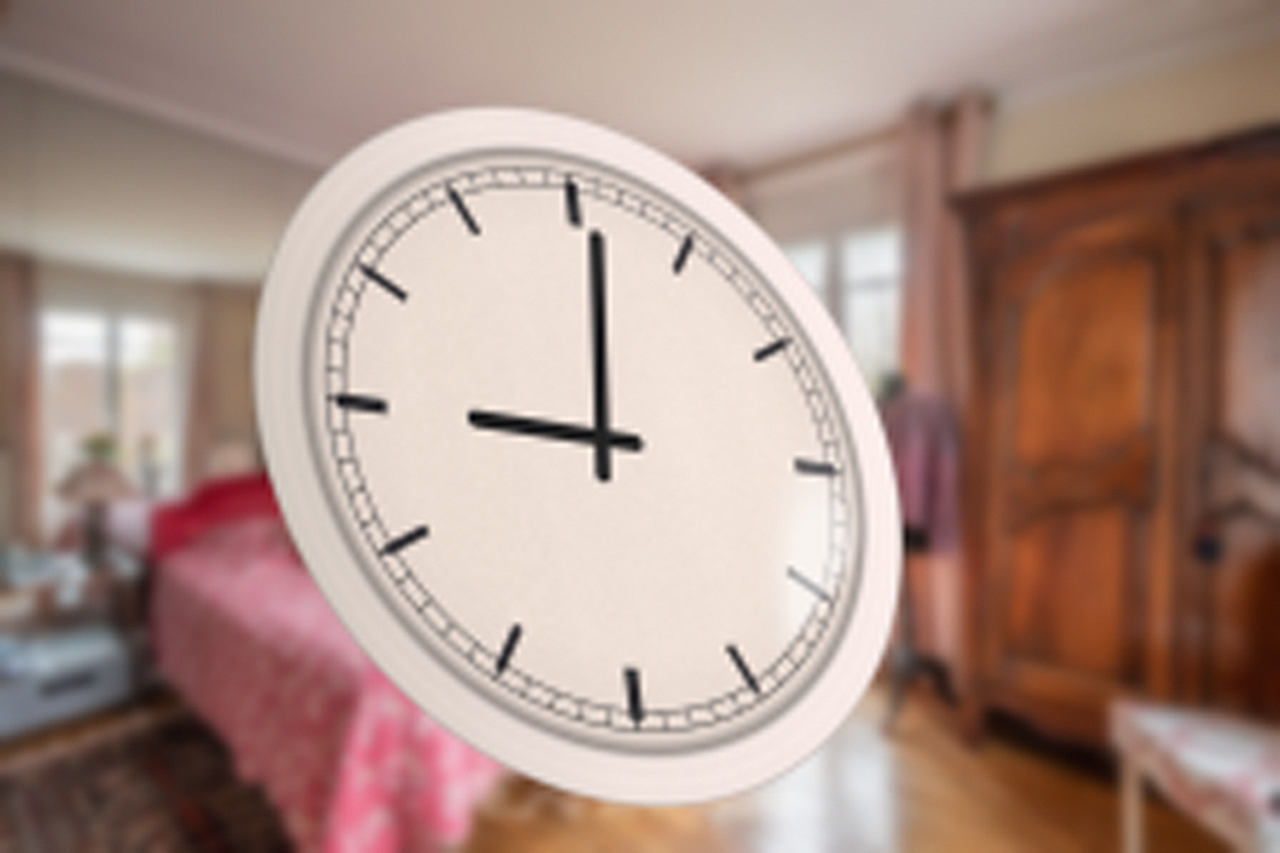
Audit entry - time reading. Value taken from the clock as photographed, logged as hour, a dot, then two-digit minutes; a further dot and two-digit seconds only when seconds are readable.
9.01
